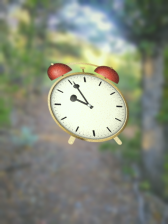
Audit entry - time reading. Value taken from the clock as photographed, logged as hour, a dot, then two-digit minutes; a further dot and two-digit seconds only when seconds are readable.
9.56
